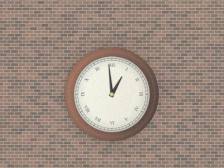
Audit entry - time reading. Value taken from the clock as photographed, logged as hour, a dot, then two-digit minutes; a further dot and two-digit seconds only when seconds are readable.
12.59
